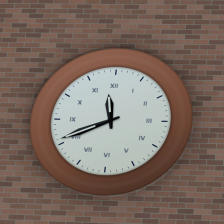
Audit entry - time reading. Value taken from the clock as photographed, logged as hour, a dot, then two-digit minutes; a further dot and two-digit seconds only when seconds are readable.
11.41
